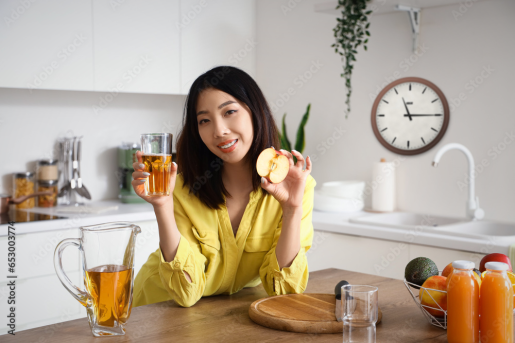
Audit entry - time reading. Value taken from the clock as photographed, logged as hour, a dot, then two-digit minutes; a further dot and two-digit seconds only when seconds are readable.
11.15
